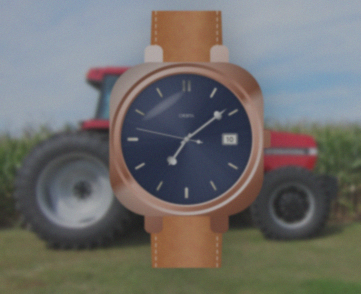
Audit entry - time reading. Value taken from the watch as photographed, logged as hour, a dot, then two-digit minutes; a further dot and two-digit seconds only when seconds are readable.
7.08.47
